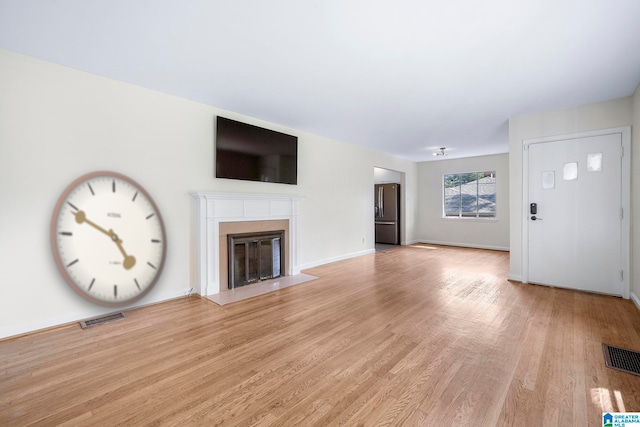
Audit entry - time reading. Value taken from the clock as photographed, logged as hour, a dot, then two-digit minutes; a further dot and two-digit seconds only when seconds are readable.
4.49
